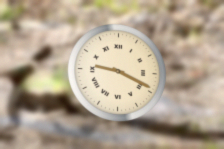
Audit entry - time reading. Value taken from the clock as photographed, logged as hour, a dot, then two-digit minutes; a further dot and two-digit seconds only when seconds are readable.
9.19
